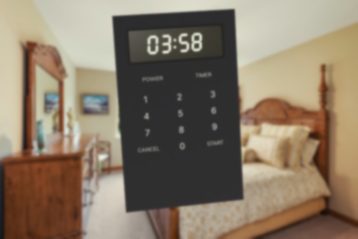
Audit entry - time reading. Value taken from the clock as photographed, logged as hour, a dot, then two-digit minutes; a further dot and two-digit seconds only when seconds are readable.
3.58
